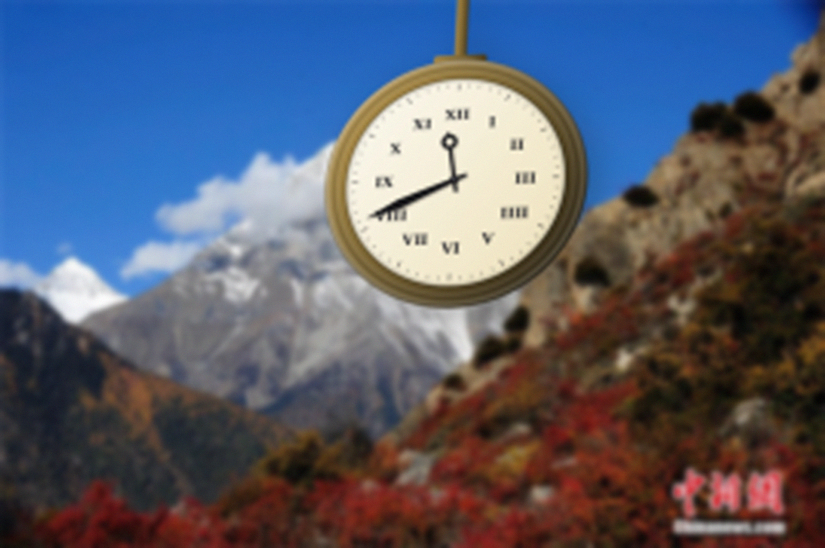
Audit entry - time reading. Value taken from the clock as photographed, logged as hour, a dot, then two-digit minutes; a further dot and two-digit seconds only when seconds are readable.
11.41
